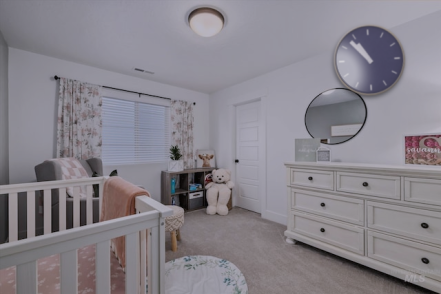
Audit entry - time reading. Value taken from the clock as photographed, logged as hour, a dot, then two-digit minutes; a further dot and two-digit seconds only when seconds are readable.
10.53
